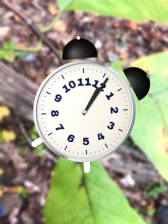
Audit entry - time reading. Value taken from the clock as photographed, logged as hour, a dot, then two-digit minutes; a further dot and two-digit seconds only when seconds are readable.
12.01
